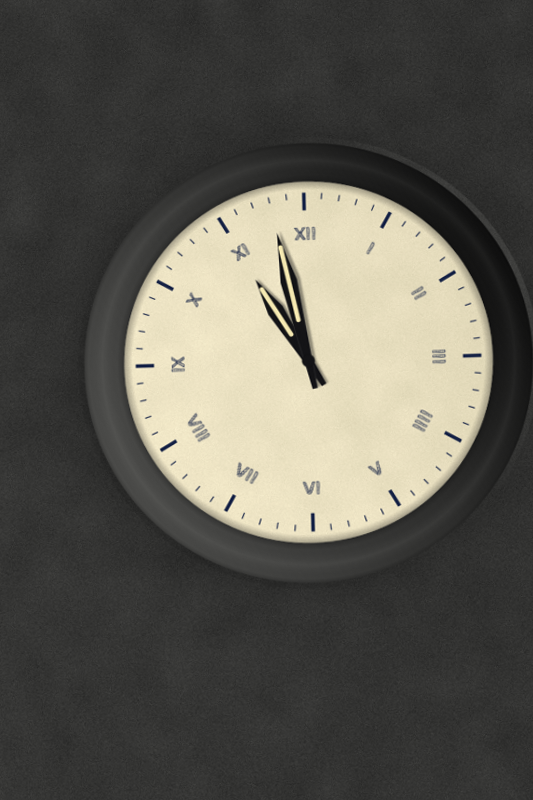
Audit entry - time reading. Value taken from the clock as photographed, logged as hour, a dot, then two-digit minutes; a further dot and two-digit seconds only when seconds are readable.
10.58
